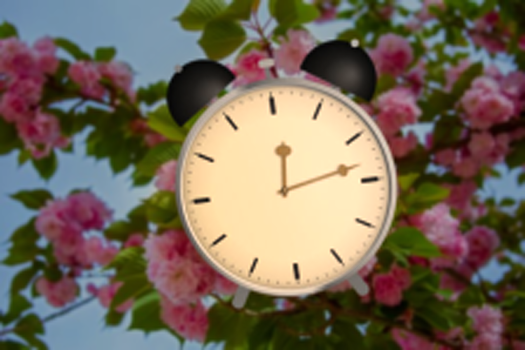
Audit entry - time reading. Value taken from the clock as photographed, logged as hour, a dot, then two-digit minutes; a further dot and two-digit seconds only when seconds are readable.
12.13
